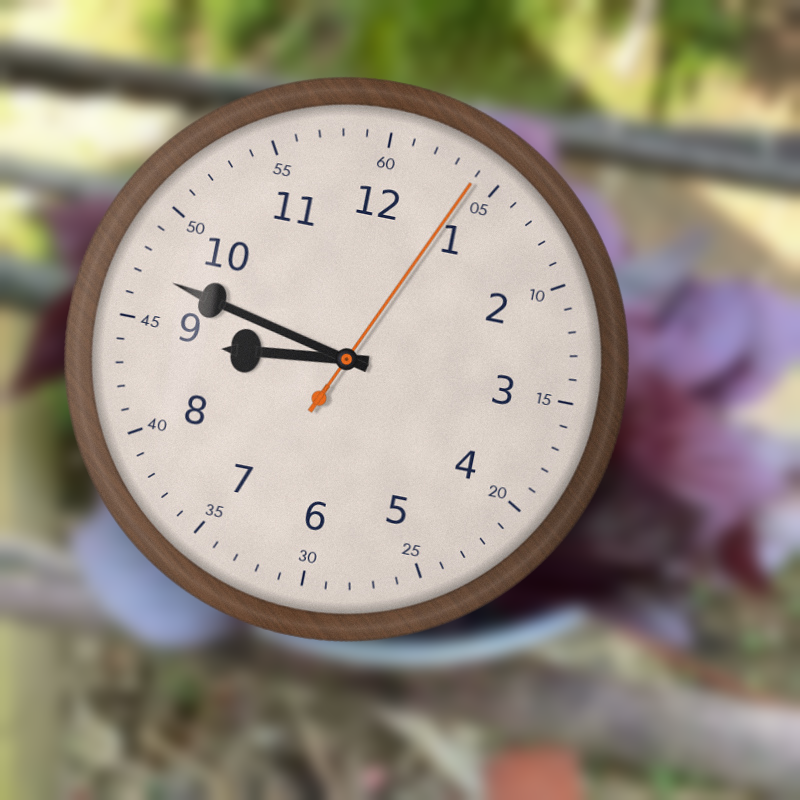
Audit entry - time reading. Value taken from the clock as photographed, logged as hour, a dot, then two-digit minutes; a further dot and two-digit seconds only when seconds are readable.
8.47.04
